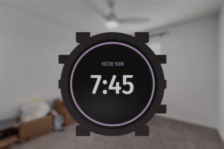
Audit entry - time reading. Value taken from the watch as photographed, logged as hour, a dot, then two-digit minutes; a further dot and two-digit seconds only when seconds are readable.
7.45
